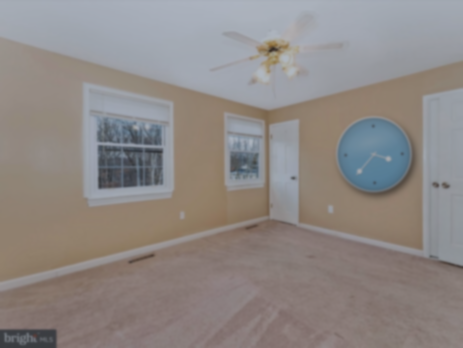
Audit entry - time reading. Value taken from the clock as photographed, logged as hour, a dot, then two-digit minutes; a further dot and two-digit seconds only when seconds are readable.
3.37
